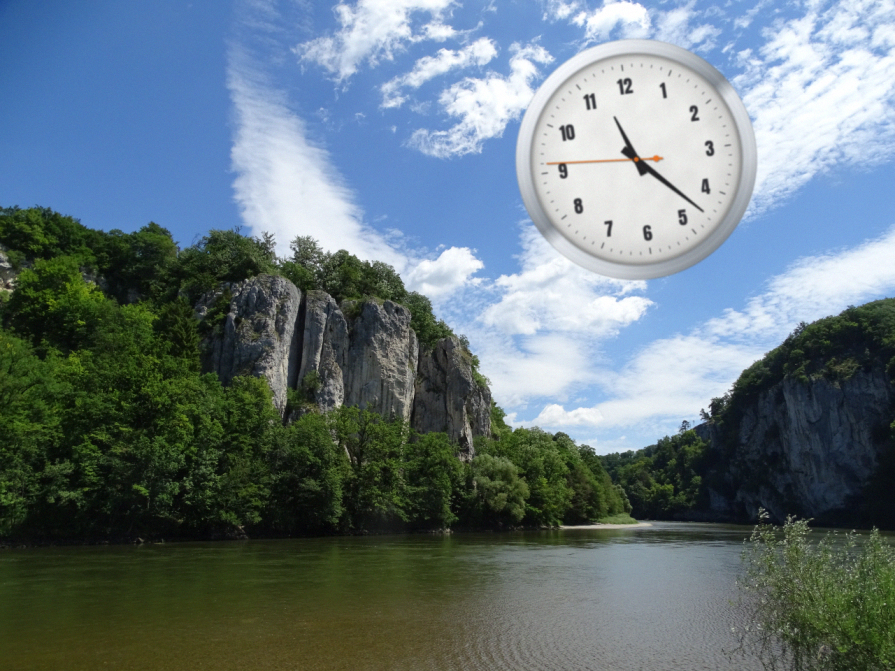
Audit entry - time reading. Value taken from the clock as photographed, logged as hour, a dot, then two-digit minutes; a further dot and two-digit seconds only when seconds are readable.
11.22.46
